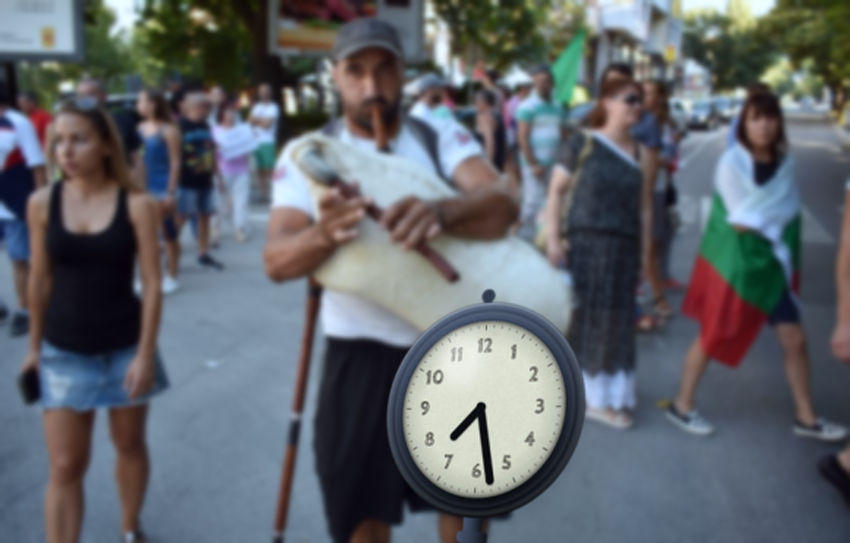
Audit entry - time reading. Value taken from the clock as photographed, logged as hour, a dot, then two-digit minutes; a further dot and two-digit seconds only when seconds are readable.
7.28
